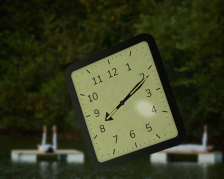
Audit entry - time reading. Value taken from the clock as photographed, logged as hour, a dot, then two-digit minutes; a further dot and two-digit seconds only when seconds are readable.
8.11
